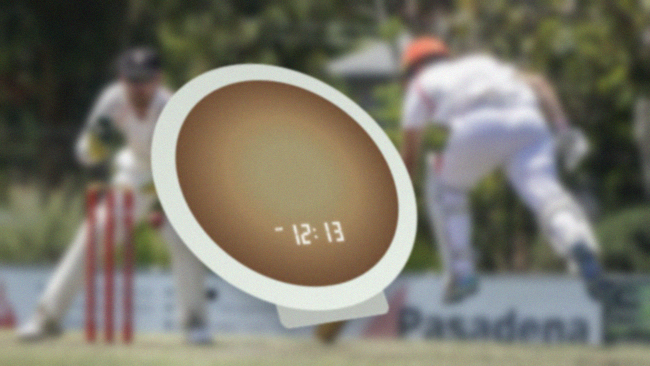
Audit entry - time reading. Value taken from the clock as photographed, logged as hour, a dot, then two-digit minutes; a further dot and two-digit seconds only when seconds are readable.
12.13
